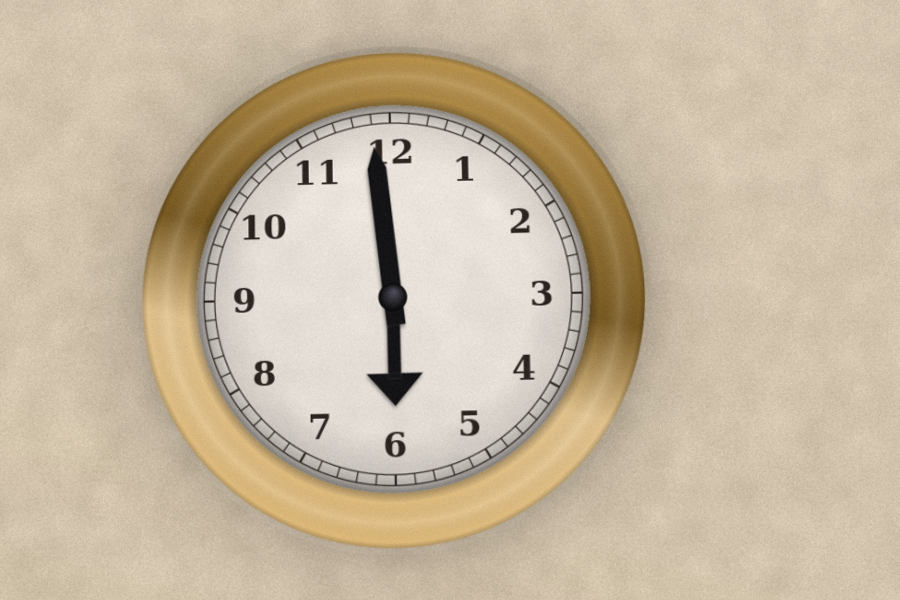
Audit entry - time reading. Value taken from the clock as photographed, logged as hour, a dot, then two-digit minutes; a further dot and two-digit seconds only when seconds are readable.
5.59
